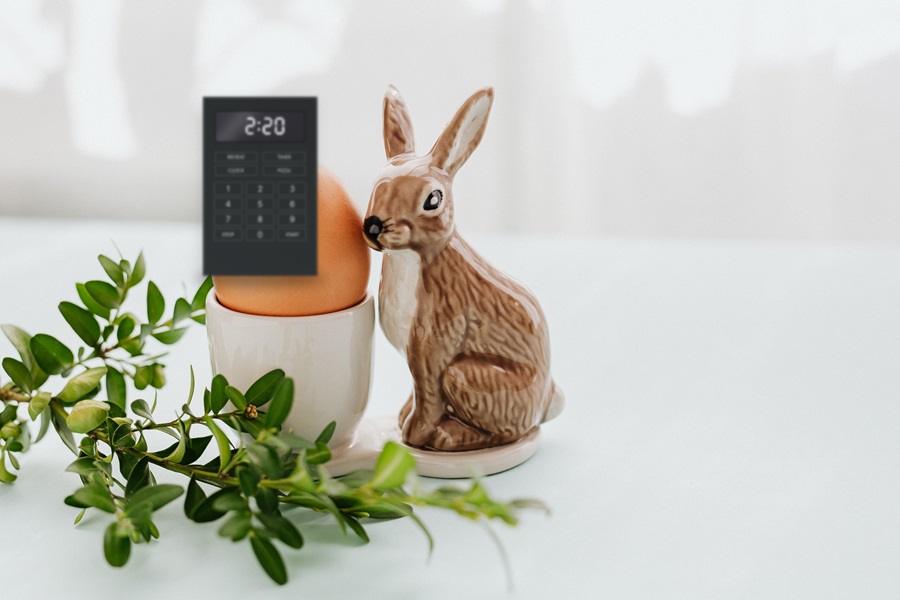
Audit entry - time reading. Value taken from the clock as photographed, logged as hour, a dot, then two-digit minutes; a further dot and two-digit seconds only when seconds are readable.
2.20
